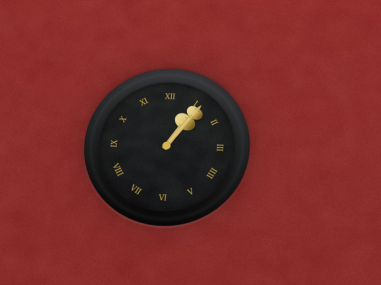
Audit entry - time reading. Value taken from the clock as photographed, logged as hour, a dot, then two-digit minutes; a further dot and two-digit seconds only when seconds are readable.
1.06
